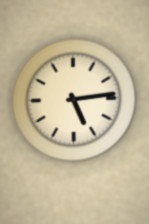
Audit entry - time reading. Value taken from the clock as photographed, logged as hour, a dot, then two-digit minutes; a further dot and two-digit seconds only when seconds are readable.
5.14
